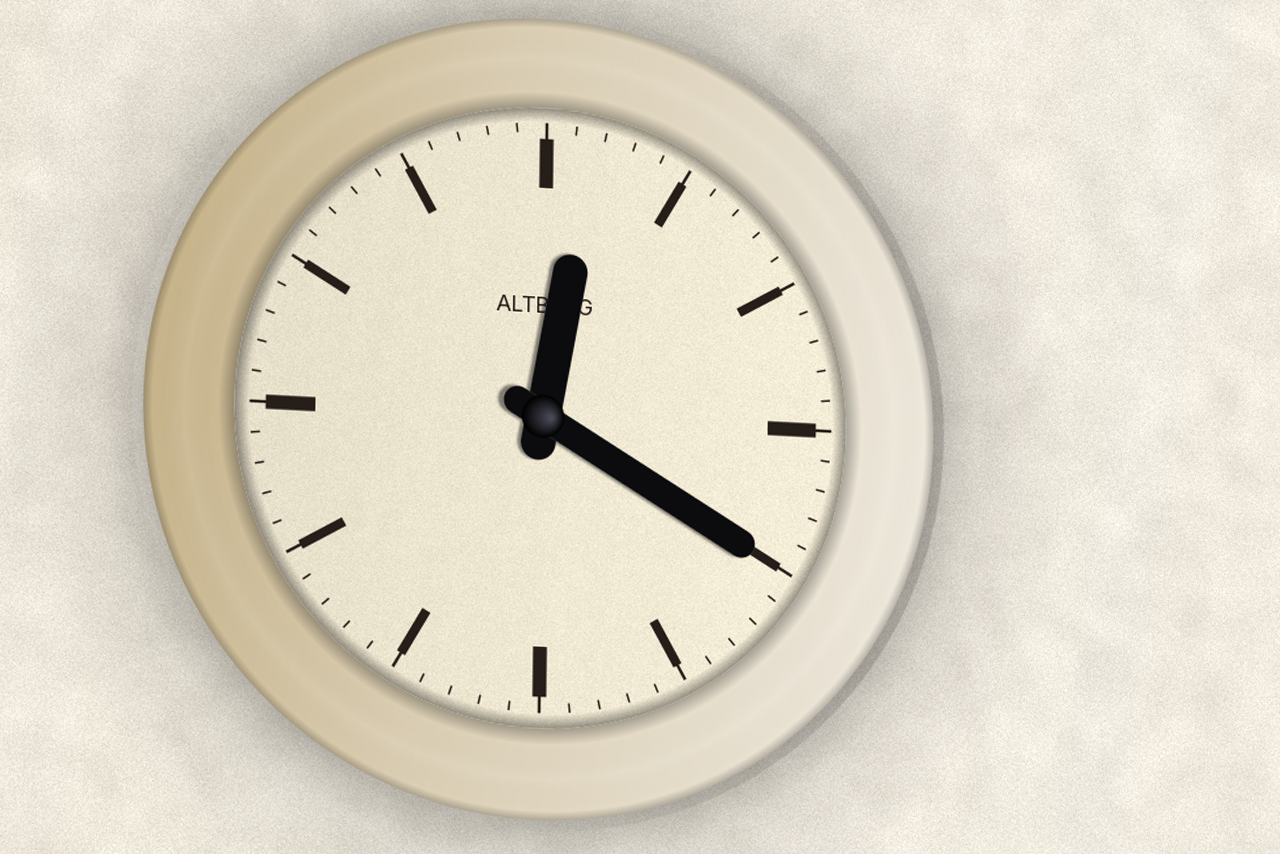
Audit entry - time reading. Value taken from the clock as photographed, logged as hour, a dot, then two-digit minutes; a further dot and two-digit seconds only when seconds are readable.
12.20
